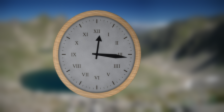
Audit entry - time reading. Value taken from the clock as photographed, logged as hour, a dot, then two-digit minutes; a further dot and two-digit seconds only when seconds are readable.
12.16
